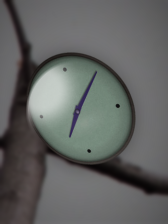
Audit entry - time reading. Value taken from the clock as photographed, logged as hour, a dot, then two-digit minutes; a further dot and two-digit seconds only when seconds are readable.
7.07
